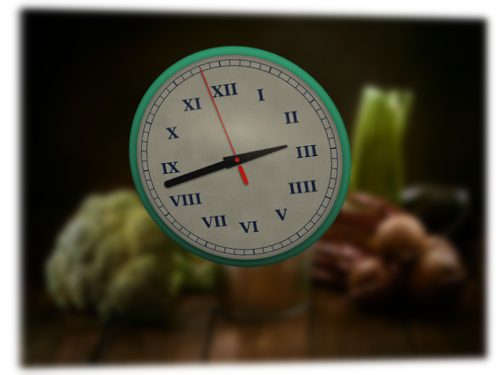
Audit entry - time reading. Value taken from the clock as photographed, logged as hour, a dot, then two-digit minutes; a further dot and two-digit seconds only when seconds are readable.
2.42.58
